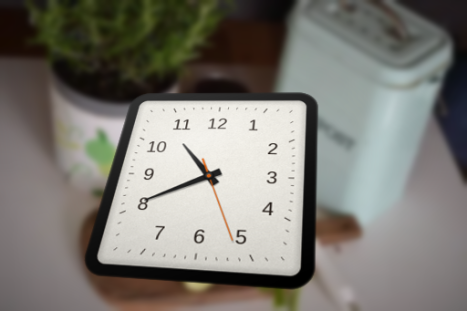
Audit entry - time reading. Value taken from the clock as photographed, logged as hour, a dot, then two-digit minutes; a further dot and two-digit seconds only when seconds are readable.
10.40.26
